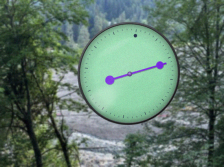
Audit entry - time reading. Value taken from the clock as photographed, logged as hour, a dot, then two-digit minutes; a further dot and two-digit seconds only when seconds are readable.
8.11
